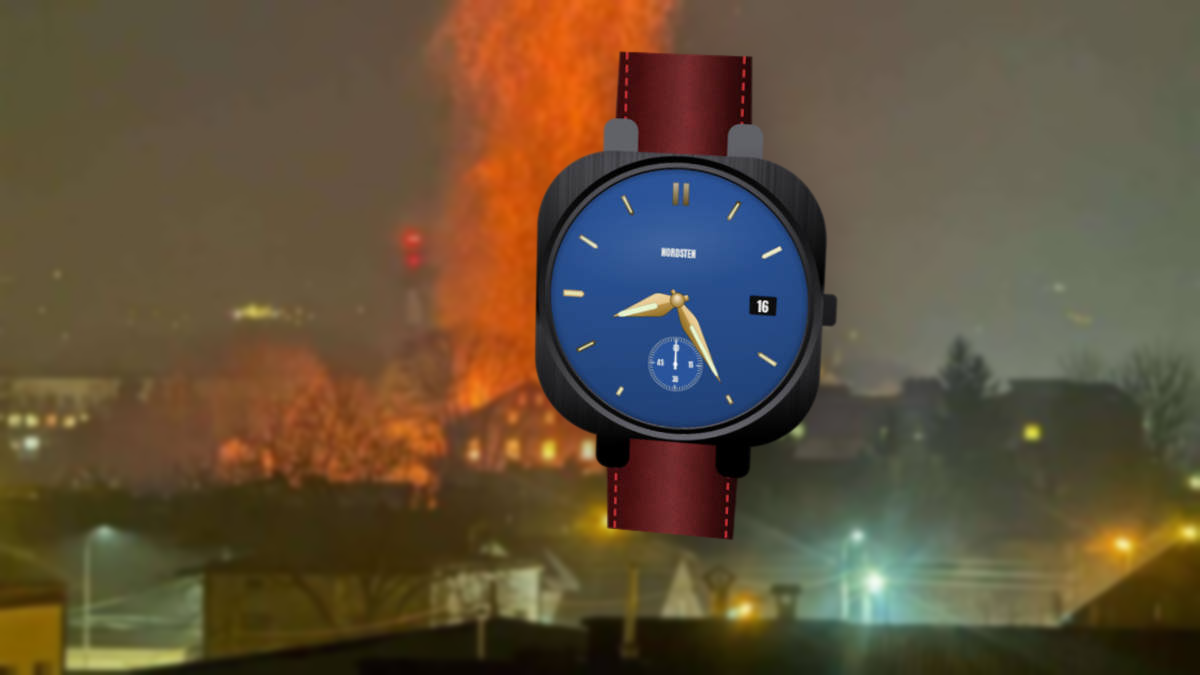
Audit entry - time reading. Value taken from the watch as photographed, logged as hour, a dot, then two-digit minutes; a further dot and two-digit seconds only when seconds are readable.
8.25
